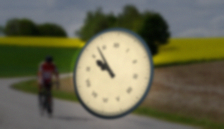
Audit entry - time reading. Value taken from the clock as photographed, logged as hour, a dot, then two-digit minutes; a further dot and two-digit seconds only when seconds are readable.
9.53
